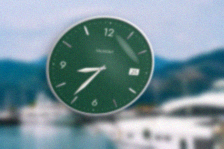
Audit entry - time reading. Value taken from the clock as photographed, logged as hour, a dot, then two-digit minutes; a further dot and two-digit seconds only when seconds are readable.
8.36
